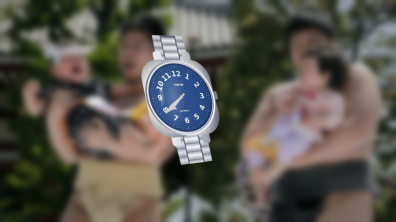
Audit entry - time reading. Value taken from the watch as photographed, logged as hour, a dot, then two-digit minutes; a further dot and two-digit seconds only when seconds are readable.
7.39
